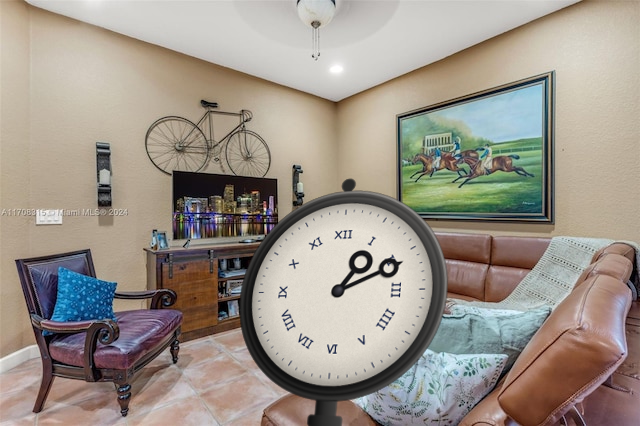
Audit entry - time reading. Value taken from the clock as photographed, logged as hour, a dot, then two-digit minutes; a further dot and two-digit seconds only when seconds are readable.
1.11
